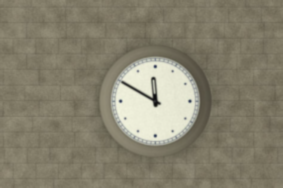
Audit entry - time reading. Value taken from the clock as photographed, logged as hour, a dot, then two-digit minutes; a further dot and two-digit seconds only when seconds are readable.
11.50
